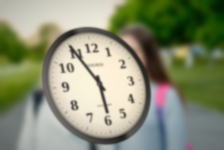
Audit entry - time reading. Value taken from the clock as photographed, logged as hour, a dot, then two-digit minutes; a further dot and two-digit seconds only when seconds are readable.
5.55
